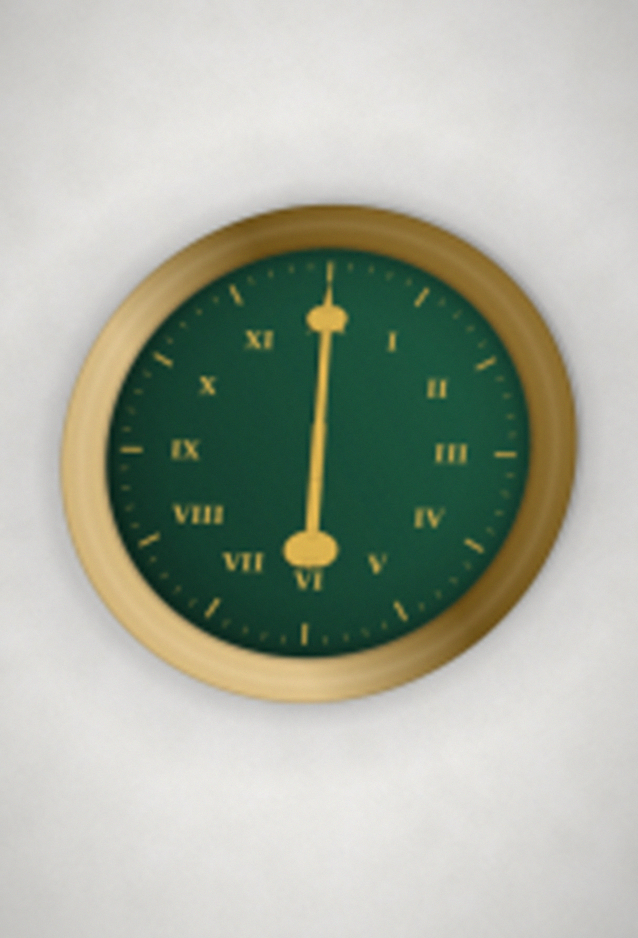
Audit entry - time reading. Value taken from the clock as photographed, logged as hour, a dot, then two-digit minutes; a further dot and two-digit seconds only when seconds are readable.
6.00
